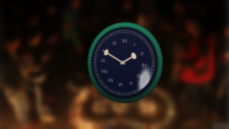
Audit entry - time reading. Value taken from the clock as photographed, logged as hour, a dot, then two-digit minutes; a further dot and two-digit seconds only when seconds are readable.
1.49
